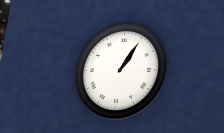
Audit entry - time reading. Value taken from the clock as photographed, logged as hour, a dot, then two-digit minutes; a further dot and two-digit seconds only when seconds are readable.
1.05
